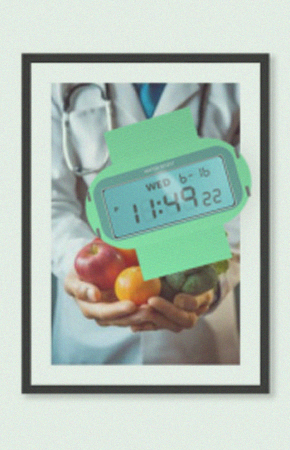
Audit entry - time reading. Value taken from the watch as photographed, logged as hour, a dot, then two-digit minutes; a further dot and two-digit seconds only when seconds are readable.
11.49.22
